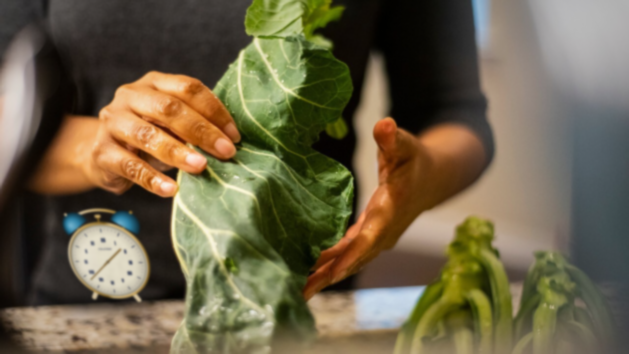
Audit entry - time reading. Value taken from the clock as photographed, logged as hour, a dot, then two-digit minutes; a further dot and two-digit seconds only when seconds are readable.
1.38
